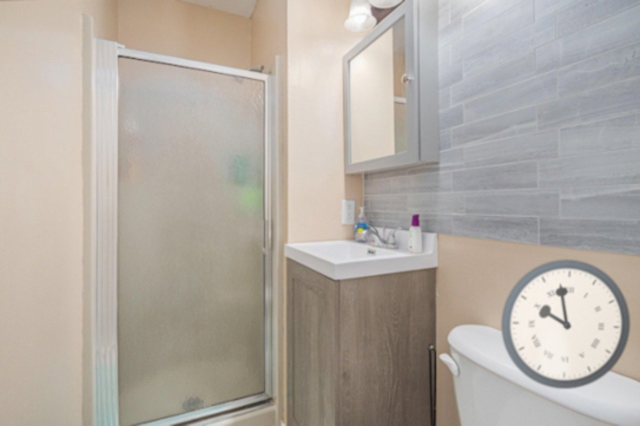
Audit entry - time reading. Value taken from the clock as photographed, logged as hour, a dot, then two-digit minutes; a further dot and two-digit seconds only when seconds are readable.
9.58
